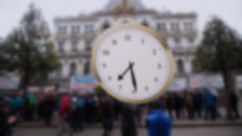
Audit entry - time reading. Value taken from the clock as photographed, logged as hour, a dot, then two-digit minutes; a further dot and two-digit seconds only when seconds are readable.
7.29
